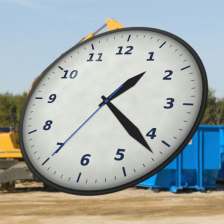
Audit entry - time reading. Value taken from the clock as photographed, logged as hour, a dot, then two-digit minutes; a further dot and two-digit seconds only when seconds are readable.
1.21.35
